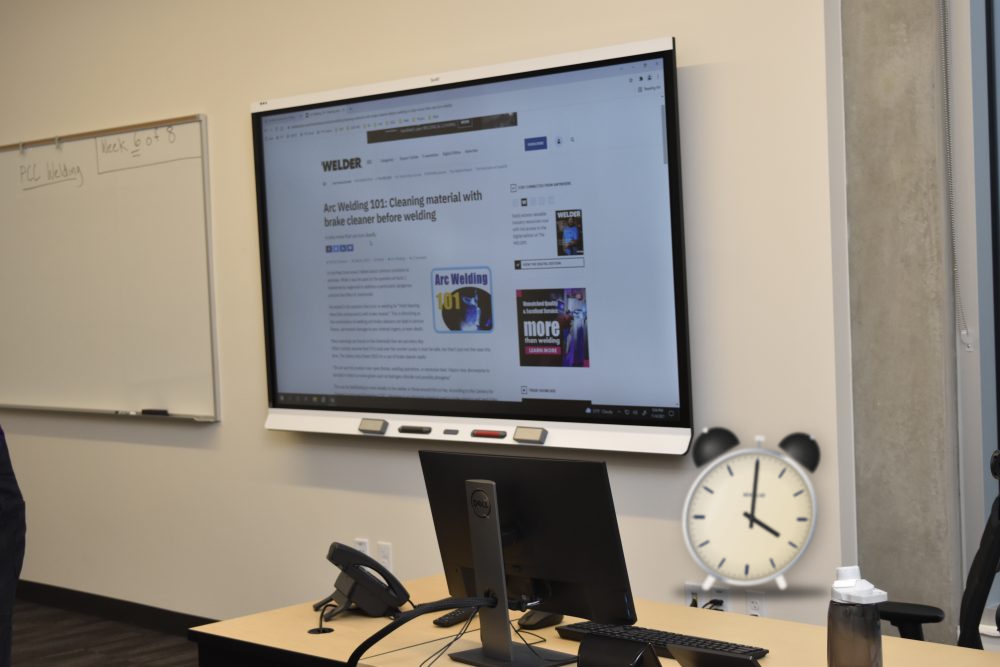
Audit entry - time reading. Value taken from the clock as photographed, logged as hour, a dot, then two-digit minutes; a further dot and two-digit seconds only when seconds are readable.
4.00
